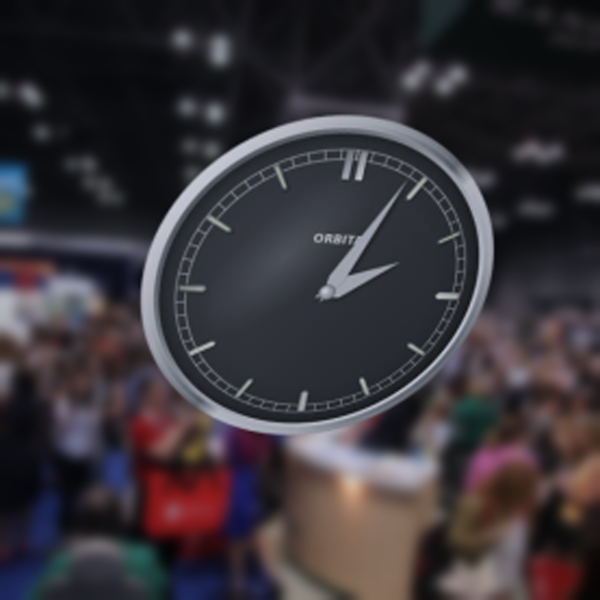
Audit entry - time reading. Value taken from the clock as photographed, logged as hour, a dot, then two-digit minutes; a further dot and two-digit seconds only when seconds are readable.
2.04
